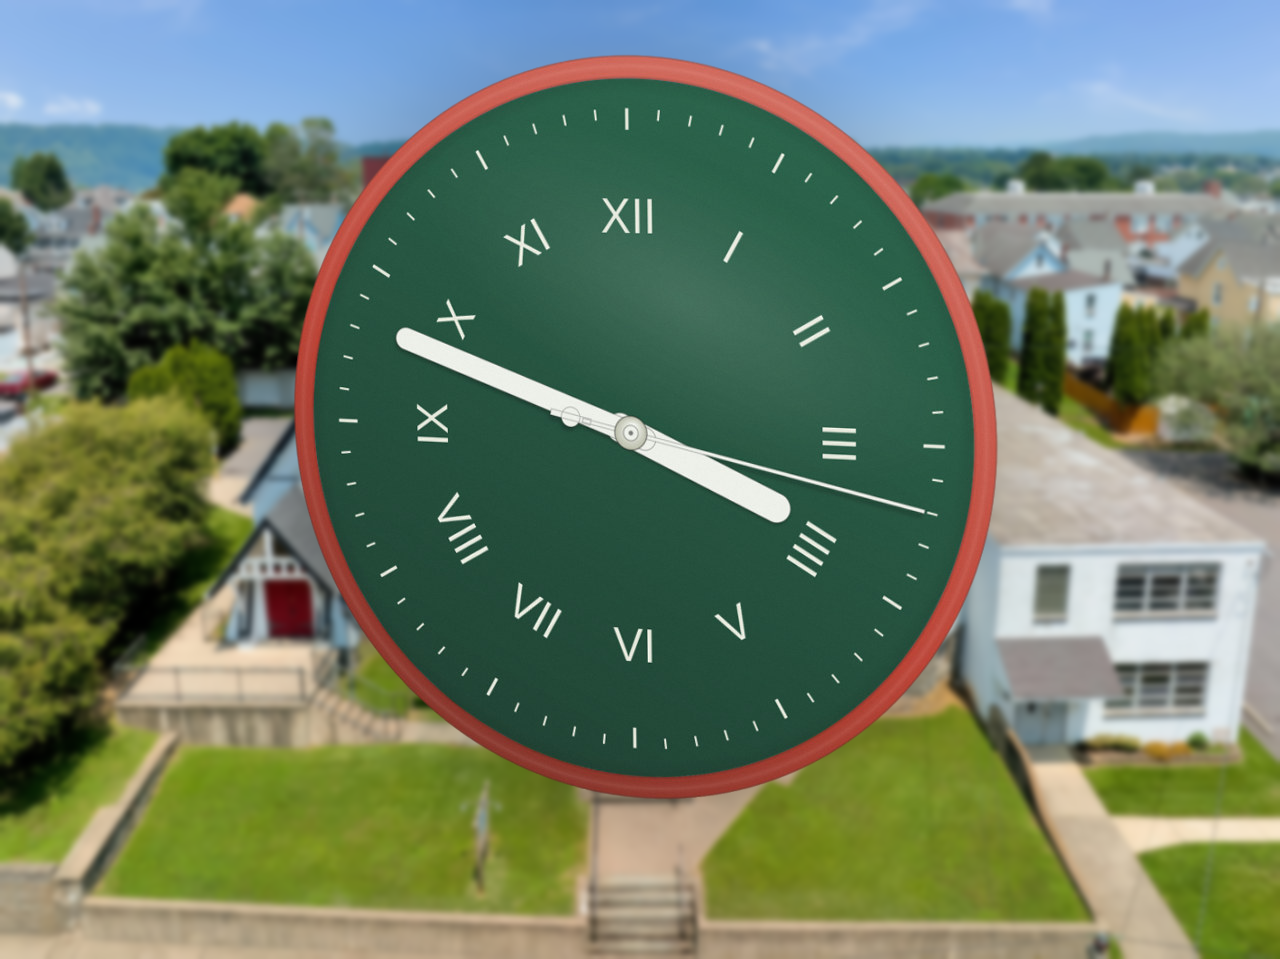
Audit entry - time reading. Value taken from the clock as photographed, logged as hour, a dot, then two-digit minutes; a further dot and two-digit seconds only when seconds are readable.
3.48.17
